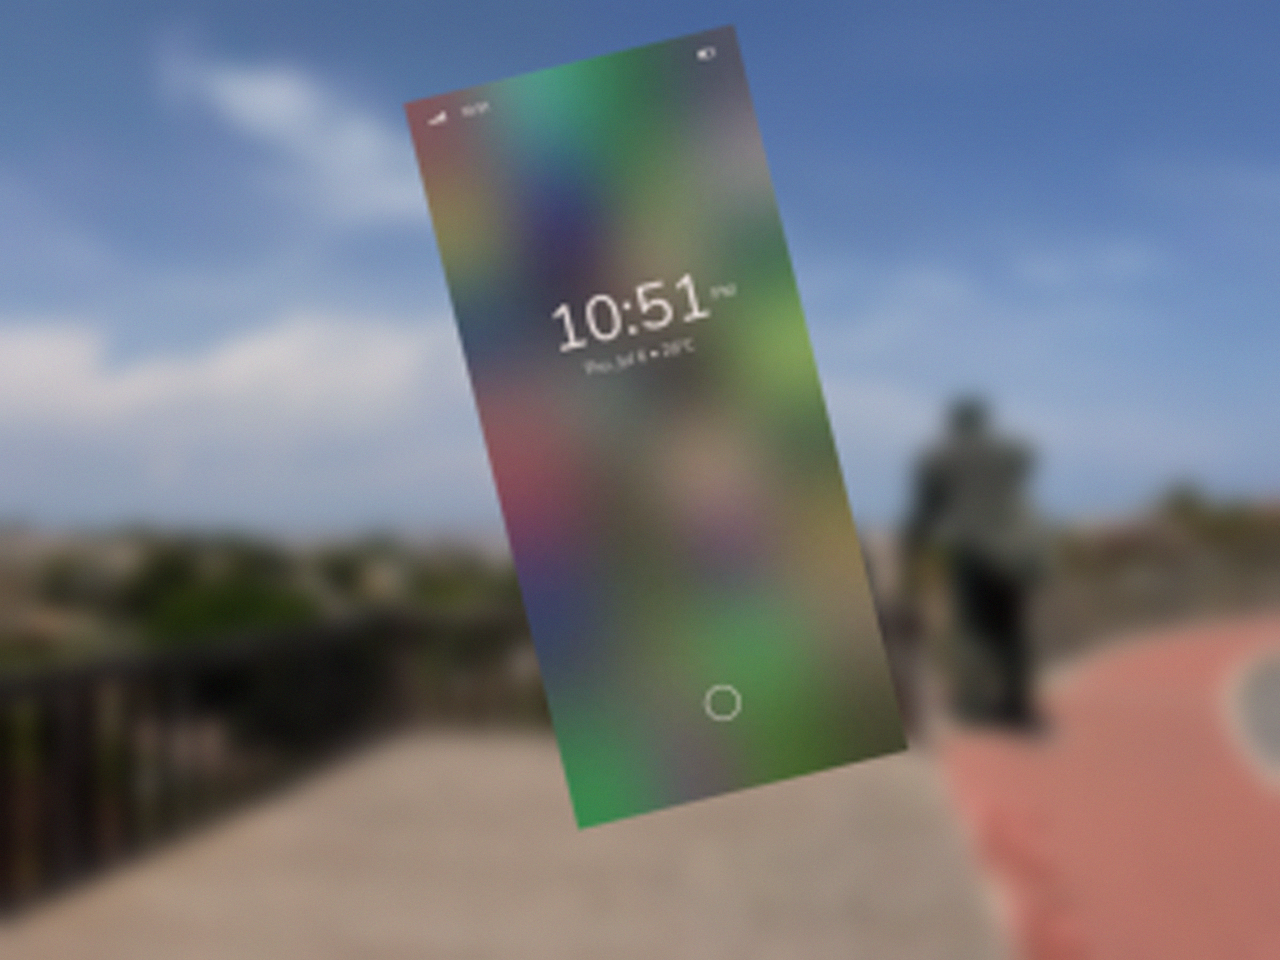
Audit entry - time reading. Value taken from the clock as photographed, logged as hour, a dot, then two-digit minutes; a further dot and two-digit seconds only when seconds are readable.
10.51
